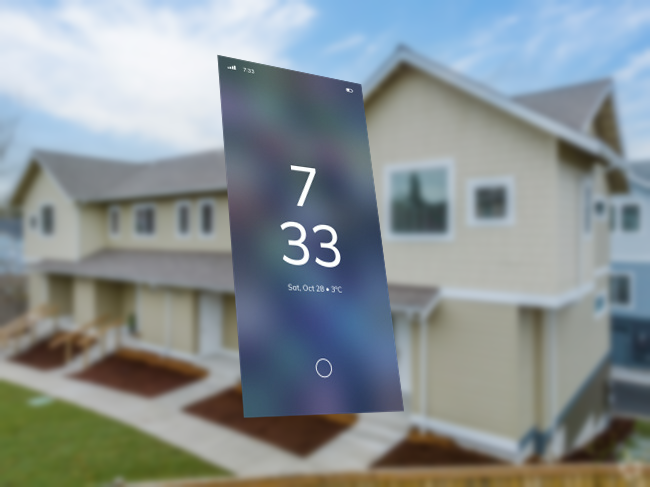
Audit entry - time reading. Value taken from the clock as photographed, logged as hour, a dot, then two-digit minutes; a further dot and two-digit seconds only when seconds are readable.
7.33
